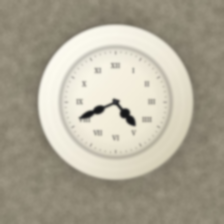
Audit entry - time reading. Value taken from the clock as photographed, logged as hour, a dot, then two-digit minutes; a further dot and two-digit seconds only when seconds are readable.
4.41
